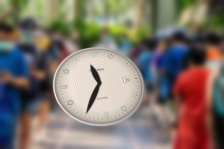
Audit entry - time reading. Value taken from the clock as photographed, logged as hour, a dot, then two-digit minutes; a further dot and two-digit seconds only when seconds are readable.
11.35
